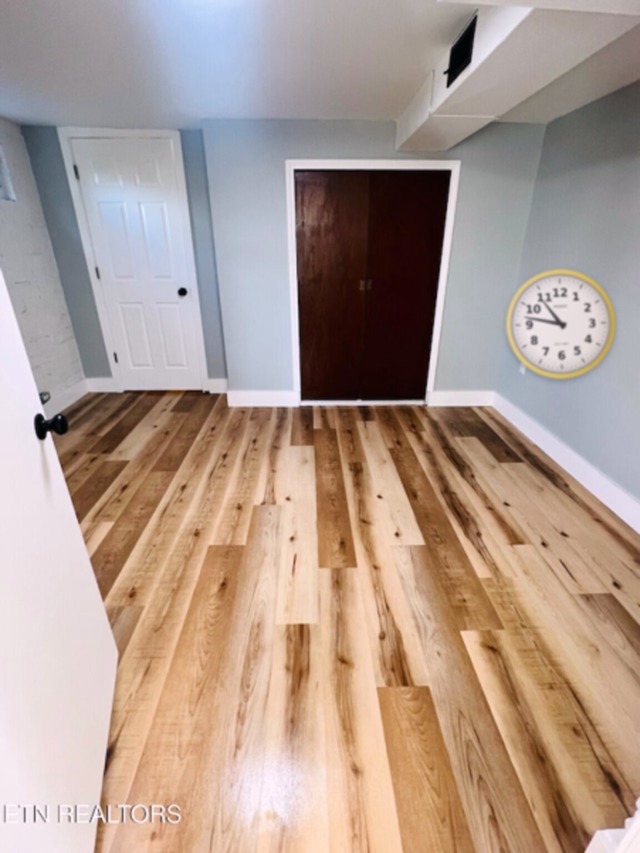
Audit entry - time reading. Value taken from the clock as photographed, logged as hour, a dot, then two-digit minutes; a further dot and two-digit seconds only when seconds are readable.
10.47
